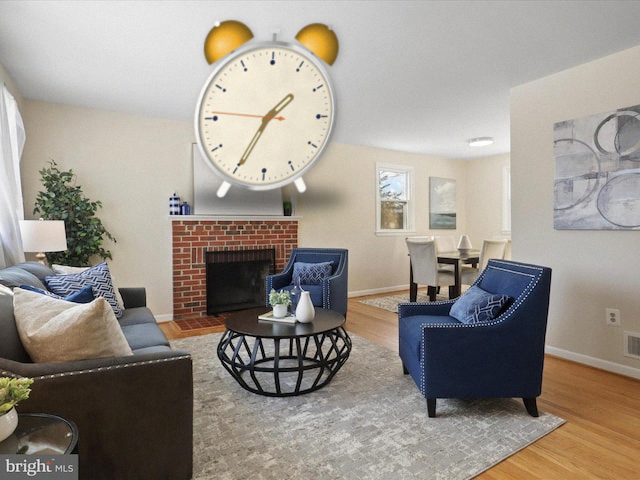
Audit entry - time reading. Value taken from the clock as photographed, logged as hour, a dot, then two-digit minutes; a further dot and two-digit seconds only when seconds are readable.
1.34.46
